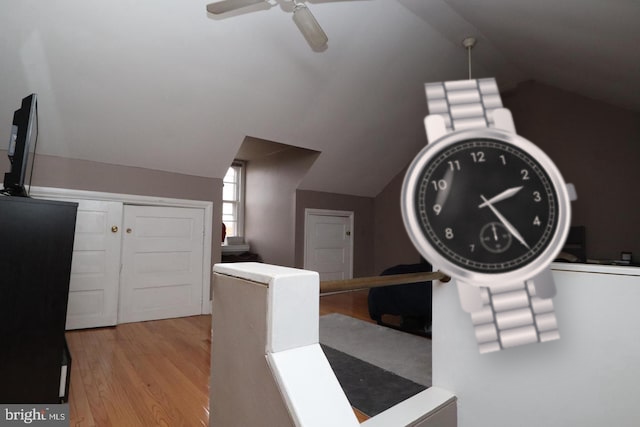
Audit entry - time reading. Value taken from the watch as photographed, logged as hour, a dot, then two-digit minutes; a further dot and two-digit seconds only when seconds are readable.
2.25
